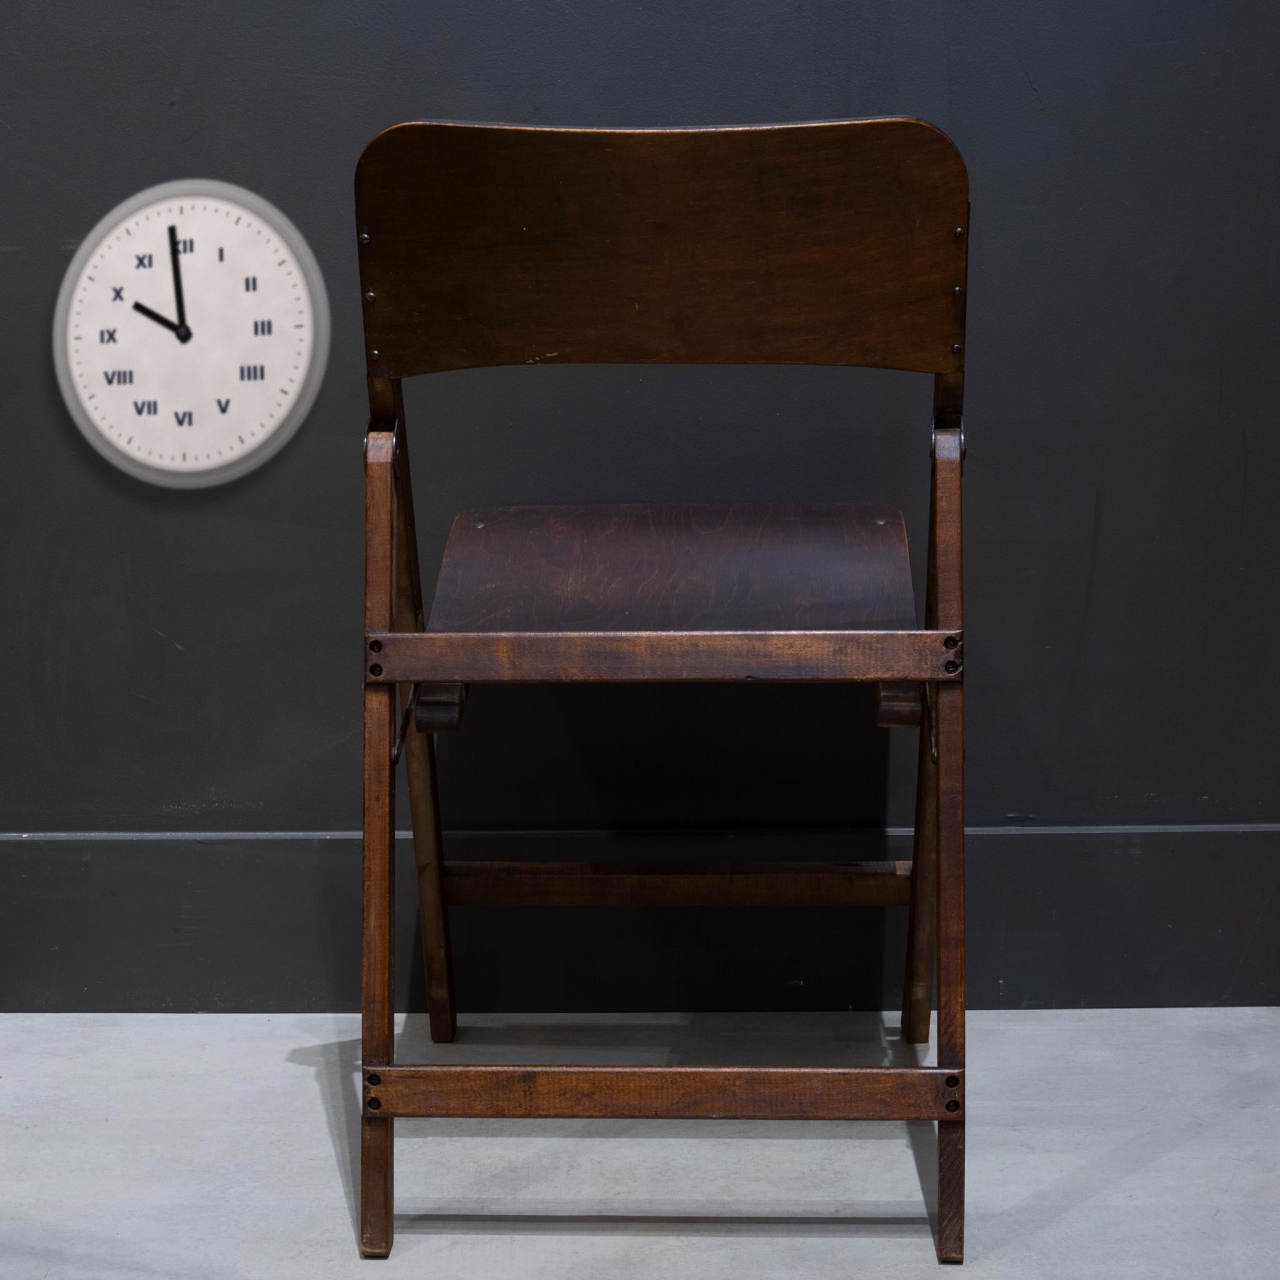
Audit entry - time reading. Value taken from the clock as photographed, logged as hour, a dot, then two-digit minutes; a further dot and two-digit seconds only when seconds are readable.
9.59
